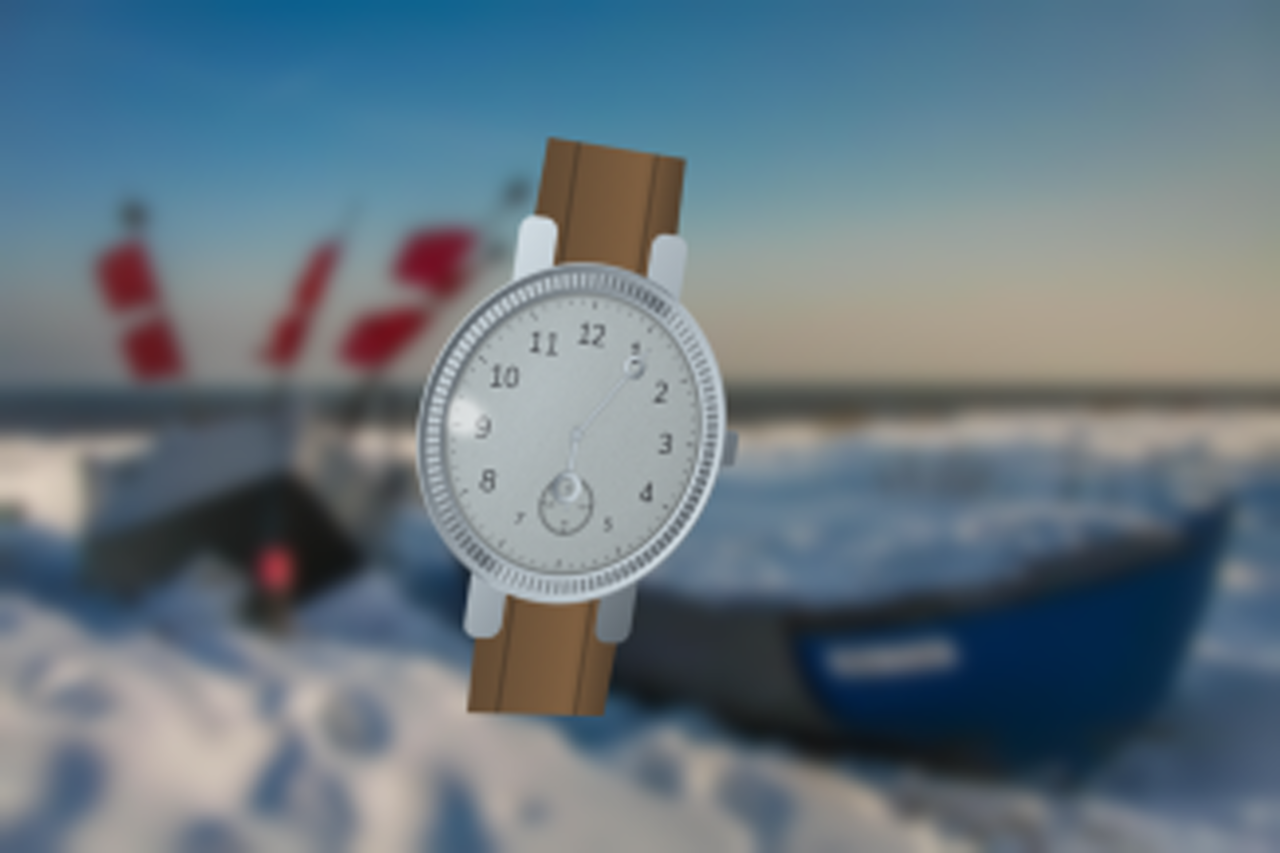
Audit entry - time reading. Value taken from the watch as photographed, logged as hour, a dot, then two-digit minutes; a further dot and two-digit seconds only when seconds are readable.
6.06
